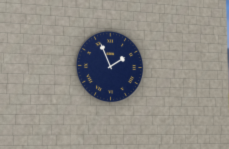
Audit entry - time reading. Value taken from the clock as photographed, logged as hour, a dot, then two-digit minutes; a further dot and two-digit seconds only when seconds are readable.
1.56
